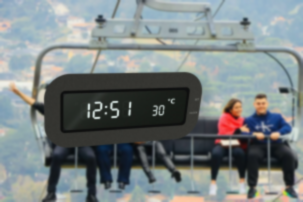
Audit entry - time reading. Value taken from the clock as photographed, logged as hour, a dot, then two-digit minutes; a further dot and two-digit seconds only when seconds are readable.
12.51
